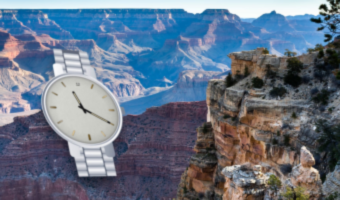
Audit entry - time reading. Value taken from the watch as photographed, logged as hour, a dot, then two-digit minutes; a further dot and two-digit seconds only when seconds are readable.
11.20
